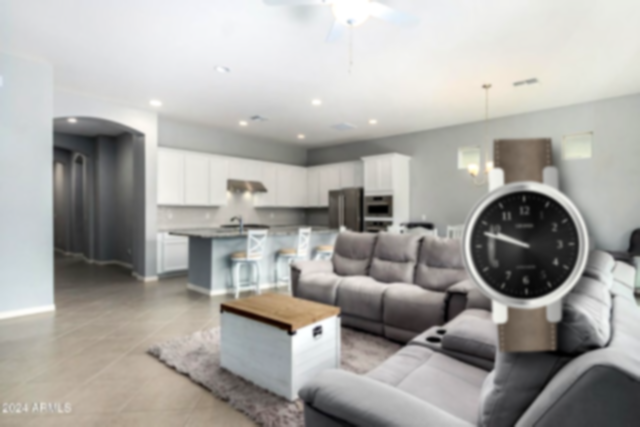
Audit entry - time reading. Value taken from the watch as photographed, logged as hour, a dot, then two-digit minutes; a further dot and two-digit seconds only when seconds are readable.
9.48
